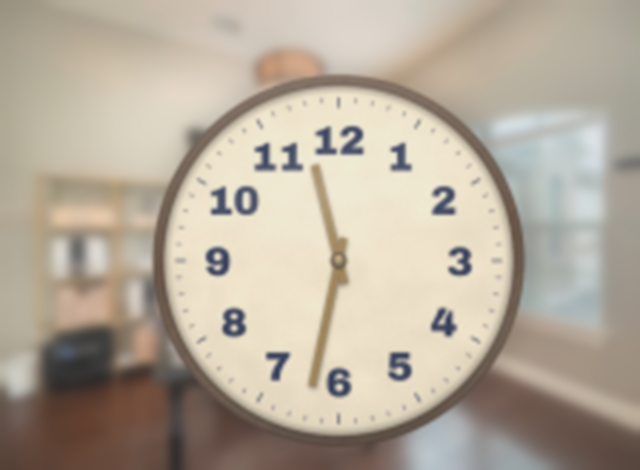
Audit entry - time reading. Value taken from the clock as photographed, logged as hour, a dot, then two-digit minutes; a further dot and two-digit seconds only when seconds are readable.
11.32
